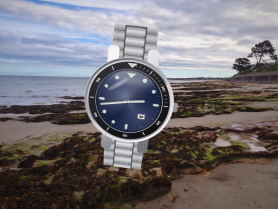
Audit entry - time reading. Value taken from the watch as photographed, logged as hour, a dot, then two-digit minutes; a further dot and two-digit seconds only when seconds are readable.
2.43
